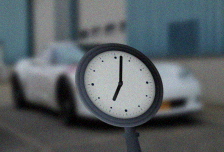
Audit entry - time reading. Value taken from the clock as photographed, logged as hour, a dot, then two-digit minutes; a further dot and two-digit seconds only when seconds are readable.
7.02
